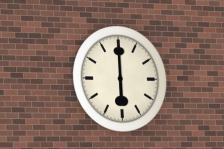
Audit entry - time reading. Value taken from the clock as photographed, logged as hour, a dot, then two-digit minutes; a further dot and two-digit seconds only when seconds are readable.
6.00
